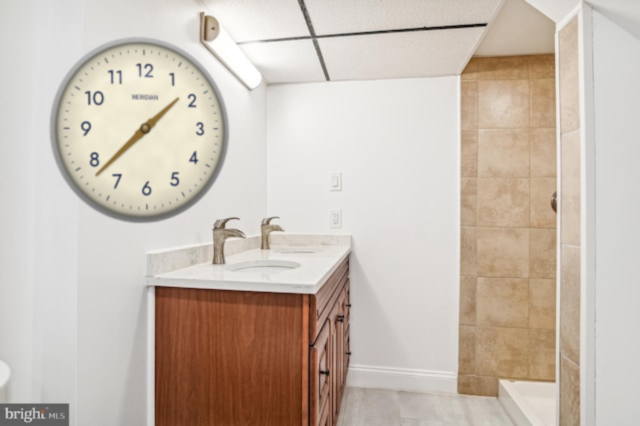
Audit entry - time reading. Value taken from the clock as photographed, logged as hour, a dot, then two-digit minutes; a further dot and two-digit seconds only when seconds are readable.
1.38
